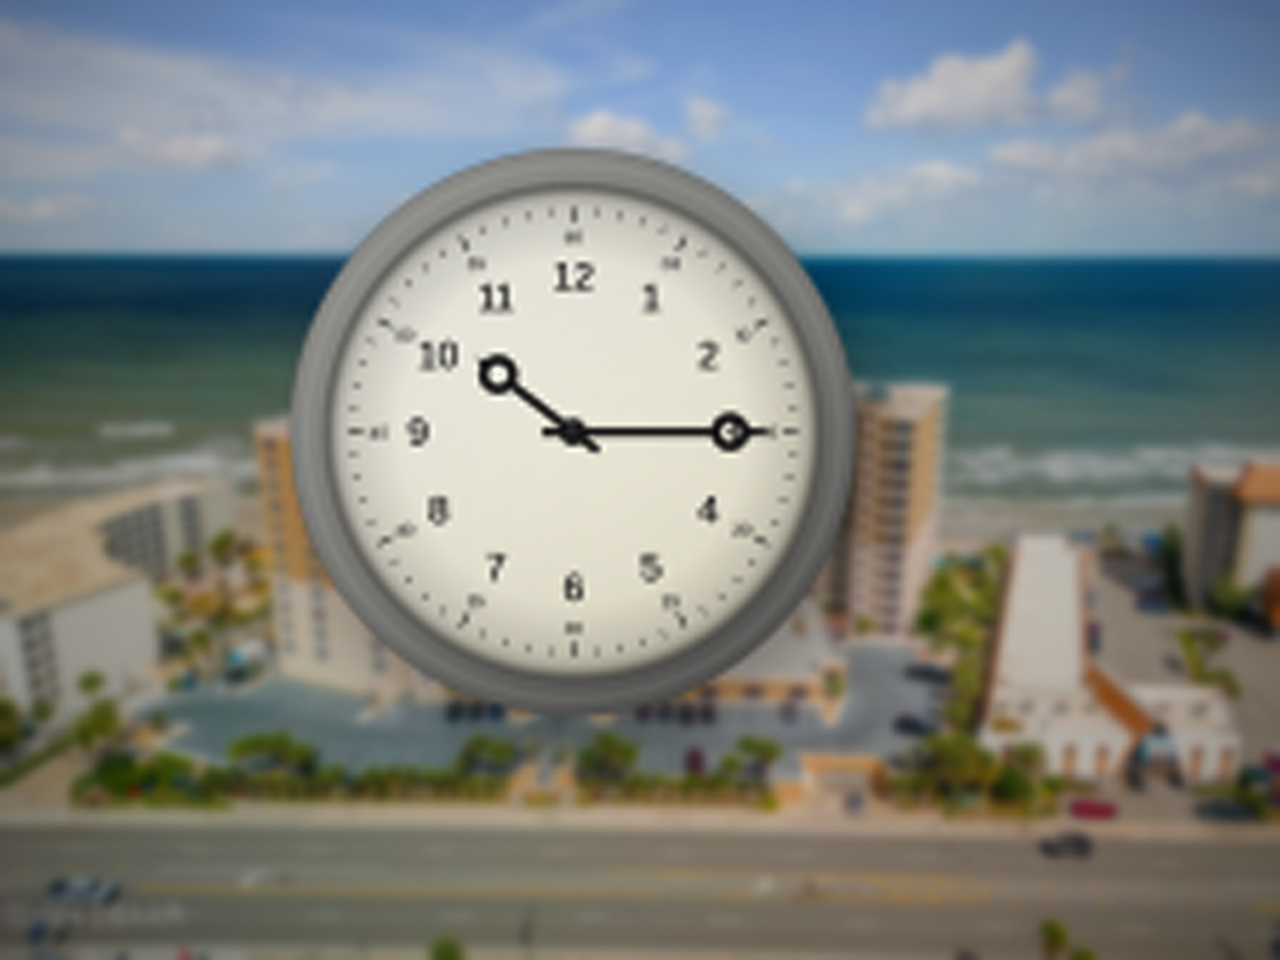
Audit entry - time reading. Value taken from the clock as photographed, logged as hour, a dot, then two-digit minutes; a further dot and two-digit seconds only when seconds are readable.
10.15
